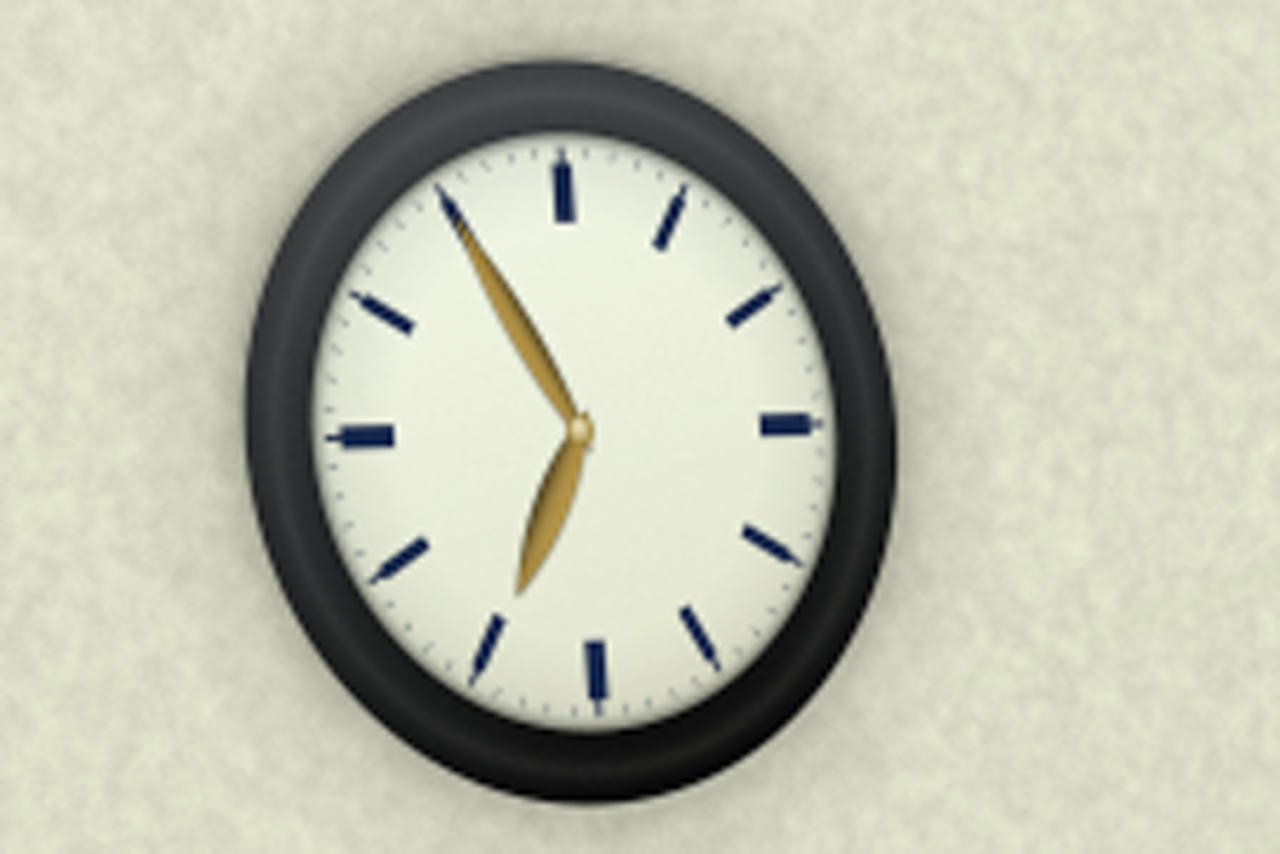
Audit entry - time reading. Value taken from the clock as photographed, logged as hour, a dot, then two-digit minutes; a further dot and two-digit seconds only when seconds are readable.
6.55
